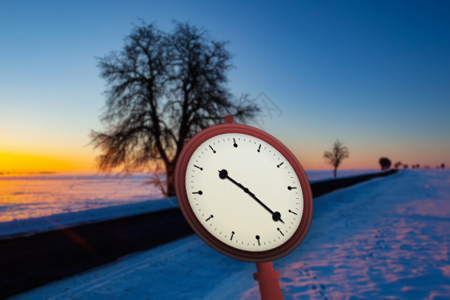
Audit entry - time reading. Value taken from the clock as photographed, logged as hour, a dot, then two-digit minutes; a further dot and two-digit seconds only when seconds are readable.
10.23
